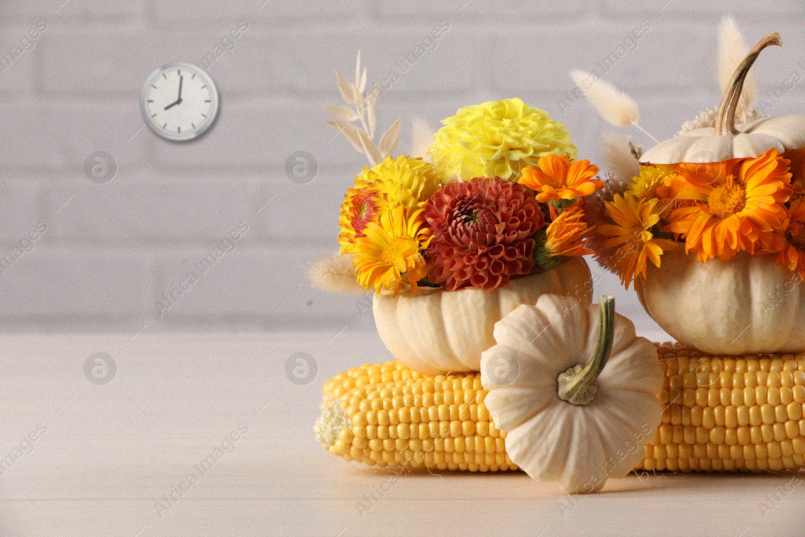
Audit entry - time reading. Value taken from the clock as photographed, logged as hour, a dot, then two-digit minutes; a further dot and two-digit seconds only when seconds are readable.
8.01
